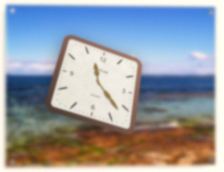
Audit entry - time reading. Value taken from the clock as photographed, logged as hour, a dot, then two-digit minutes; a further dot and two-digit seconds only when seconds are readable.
11.22
